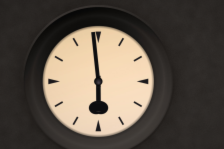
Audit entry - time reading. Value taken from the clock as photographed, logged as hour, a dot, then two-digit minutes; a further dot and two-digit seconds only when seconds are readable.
5.59
